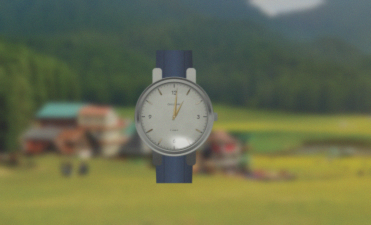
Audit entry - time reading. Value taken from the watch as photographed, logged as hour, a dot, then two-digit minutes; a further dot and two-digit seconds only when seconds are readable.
1.01
